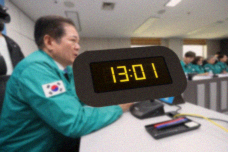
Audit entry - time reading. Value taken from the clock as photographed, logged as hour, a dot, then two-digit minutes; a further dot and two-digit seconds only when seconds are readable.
13.01
